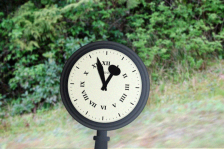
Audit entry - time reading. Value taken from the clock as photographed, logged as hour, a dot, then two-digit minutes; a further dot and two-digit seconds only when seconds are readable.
12.57
